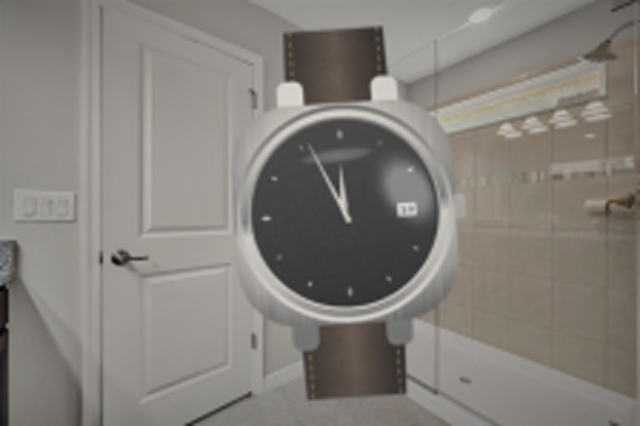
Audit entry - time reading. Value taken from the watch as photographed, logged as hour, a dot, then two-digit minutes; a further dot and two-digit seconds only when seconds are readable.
11.56
